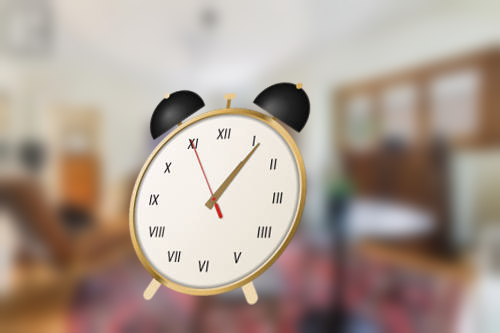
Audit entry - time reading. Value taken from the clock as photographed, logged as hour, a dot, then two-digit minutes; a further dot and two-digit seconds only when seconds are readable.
1.05.55
